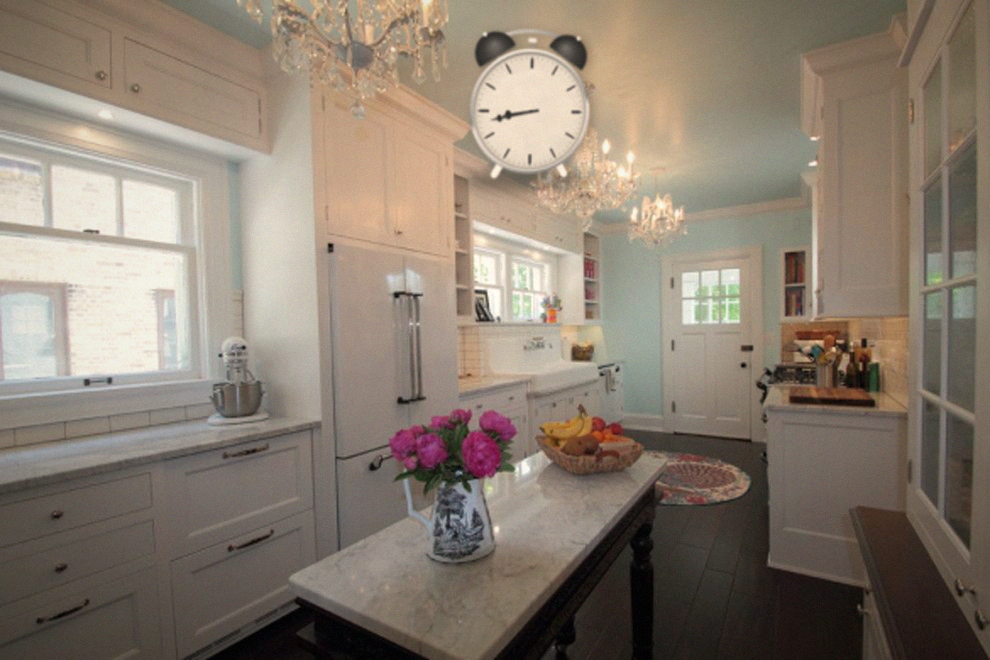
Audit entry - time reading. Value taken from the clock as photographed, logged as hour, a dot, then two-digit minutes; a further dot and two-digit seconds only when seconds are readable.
8.43
